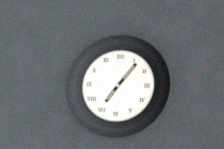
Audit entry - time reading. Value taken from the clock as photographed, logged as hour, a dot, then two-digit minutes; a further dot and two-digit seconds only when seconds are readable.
7.06
